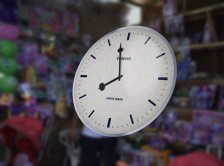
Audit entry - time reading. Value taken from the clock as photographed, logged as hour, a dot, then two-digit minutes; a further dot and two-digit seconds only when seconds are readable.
7.58
